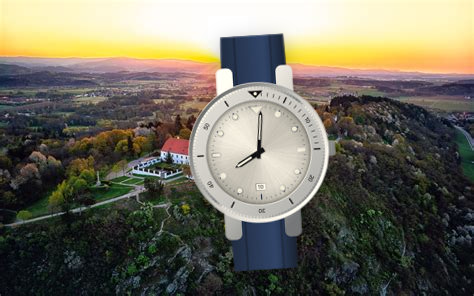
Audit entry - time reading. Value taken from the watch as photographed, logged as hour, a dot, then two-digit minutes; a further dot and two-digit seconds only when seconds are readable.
8.01
